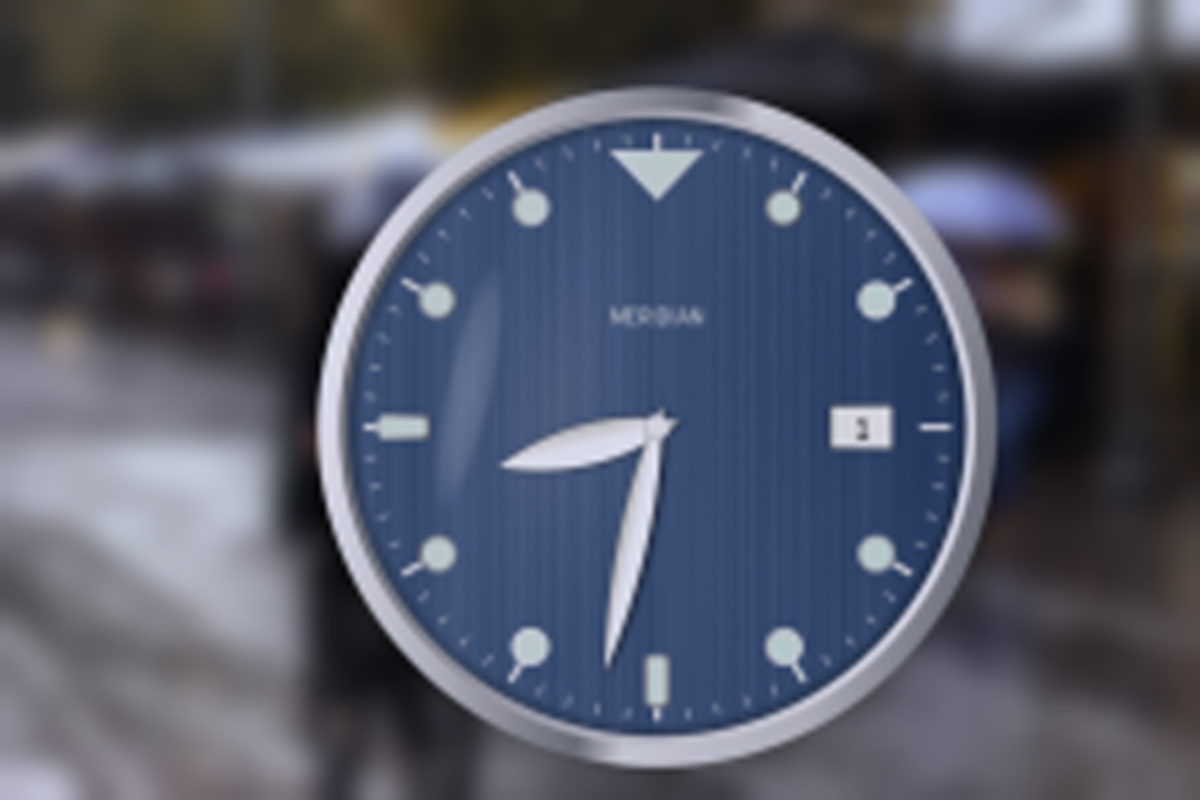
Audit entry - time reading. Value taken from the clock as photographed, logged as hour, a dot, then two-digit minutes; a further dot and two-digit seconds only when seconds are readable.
8.32
